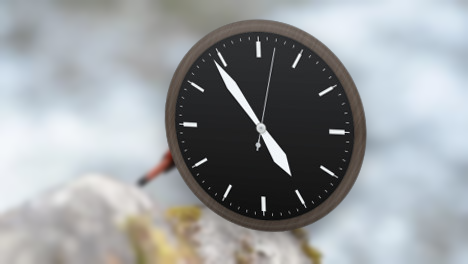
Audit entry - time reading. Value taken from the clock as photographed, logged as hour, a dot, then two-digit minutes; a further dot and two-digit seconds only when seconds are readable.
4.54.02
